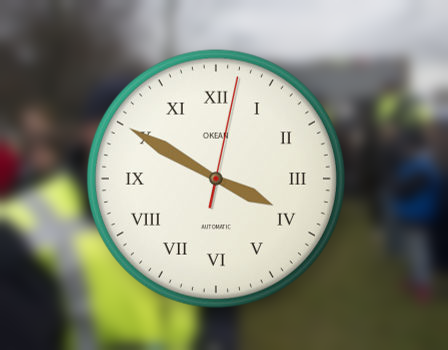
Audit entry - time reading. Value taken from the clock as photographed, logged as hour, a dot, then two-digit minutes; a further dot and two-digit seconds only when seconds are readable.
3.50.02
